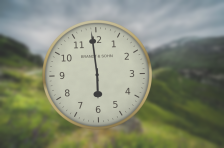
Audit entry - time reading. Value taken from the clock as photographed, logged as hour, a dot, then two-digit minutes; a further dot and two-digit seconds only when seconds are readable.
5.59
